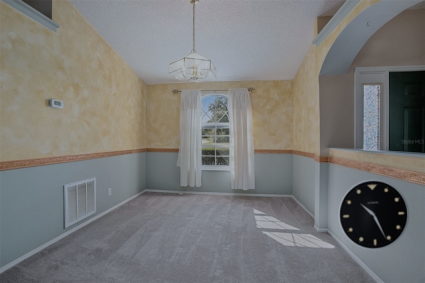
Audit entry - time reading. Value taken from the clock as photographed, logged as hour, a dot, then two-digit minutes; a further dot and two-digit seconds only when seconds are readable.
10.26
